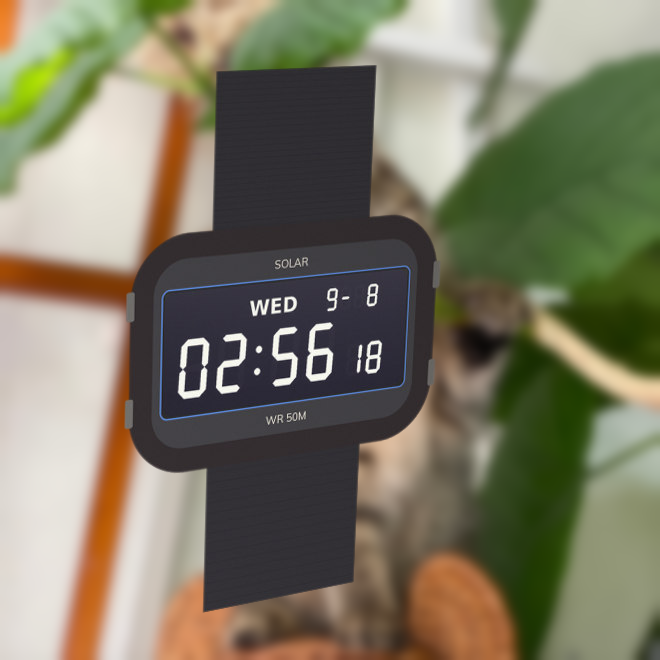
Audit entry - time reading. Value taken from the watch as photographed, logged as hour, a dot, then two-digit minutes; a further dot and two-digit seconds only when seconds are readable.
2.56.18
